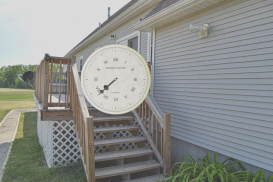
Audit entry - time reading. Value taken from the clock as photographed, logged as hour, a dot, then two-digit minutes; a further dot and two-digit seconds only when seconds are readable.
7.38
